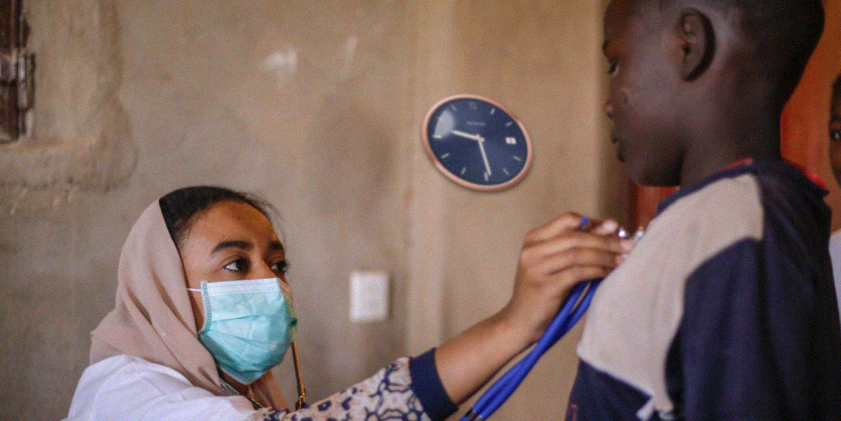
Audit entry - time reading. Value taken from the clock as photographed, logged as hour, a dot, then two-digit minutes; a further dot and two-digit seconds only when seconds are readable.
9.29
